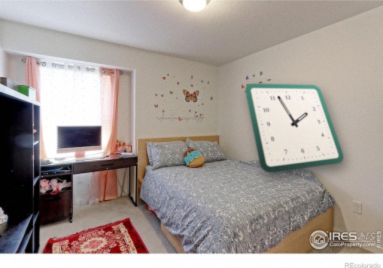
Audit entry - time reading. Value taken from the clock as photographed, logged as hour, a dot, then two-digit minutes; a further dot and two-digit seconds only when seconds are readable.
1.57
